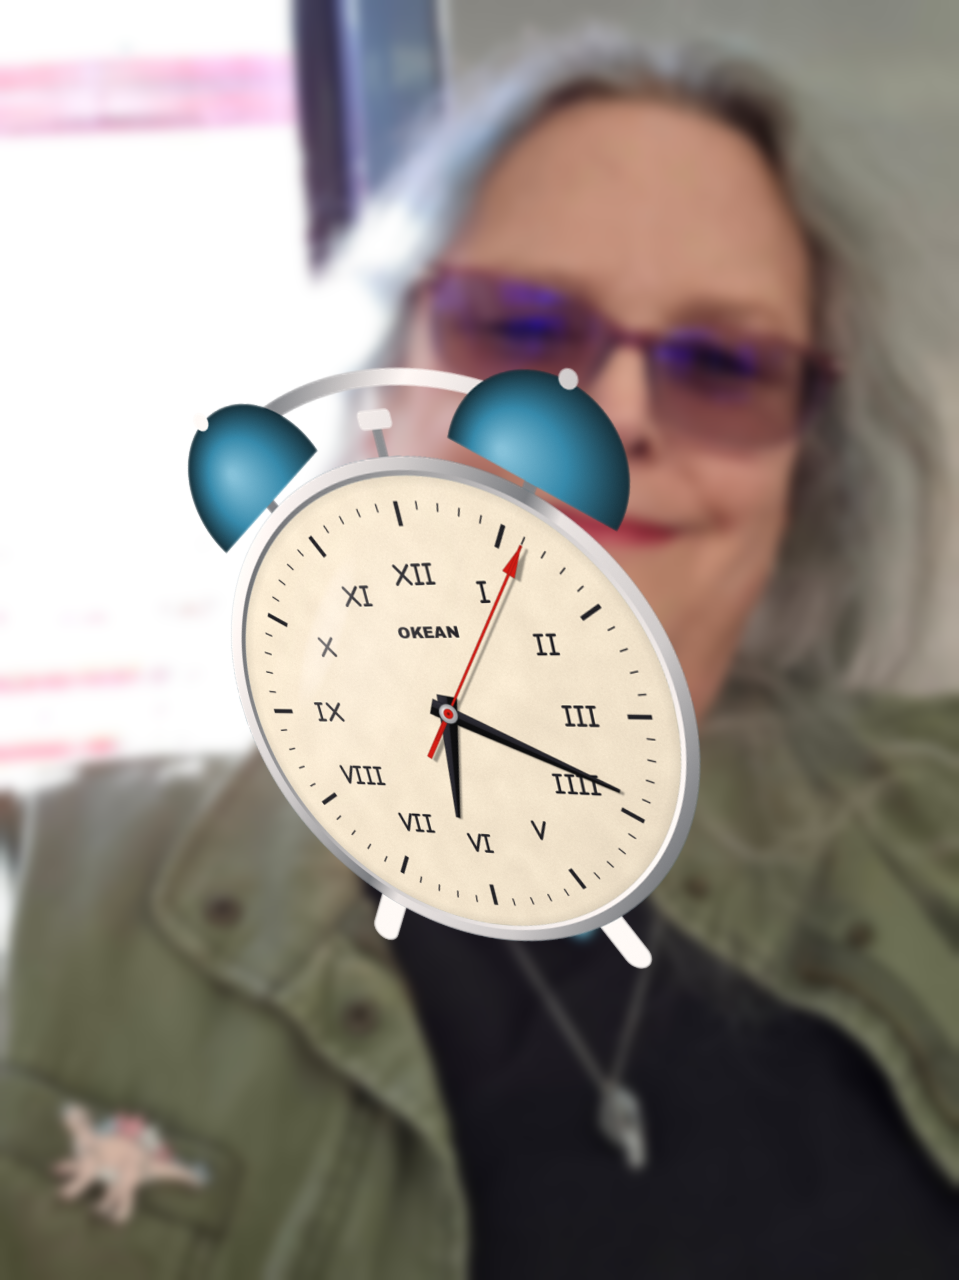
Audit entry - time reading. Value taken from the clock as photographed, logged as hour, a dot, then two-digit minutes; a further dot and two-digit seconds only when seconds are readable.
6.19.06
